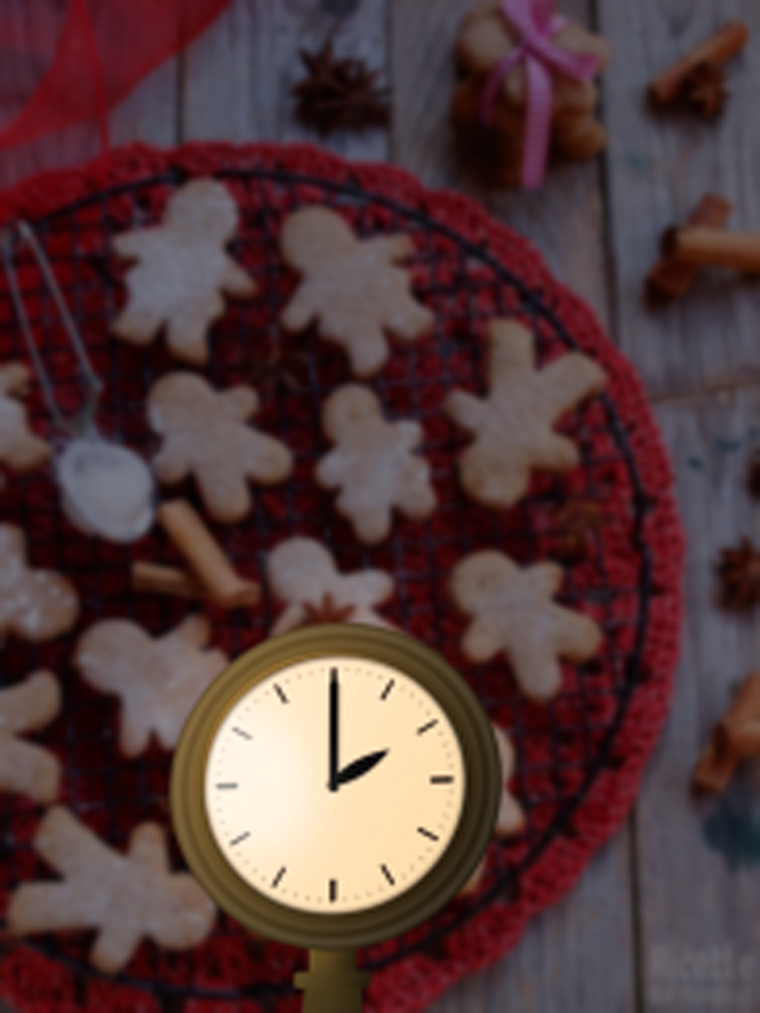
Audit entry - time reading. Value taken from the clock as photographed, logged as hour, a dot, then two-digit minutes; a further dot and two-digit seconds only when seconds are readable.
2.00
